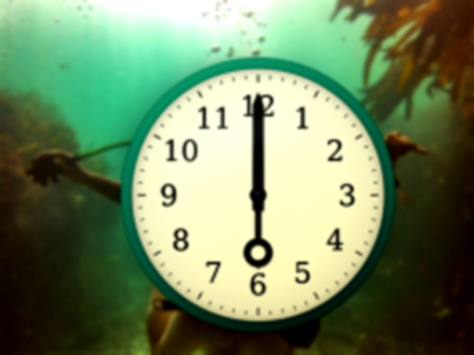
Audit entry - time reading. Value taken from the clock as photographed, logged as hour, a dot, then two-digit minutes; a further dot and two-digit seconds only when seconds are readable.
6.00
